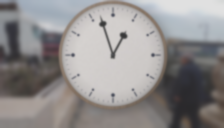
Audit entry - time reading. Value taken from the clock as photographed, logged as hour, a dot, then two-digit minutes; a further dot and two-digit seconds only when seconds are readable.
12.57
